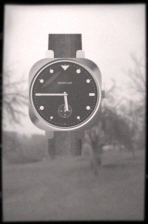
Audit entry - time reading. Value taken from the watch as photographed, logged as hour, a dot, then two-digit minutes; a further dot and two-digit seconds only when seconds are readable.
5.45
